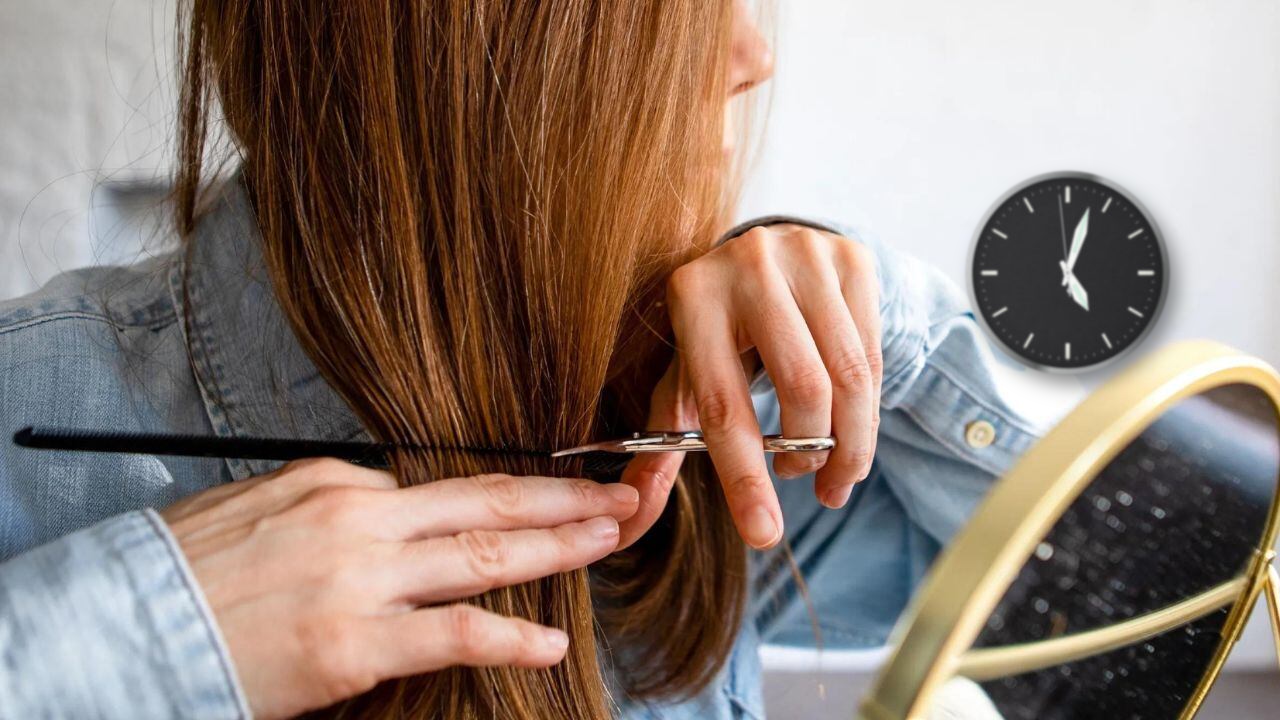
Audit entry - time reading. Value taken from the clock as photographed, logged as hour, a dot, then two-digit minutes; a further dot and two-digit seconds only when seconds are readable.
5.02.59
